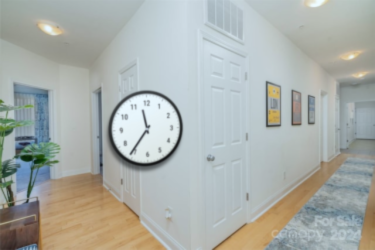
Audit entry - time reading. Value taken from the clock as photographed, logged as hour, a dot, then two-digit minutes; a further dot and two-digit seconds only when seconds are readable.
11.36
